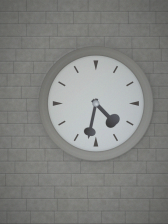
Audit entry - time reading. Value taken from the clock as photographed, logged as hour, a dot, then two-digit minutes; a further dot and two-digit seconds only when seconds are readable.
4.32
